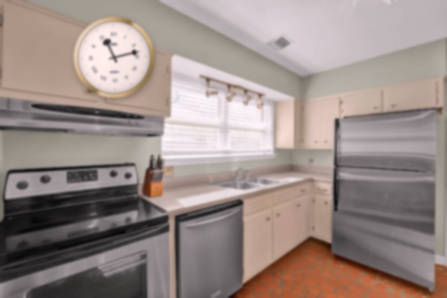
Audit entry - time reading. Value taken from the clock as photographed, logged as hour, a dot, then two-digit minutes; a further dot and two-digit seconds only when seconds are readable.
11.13
